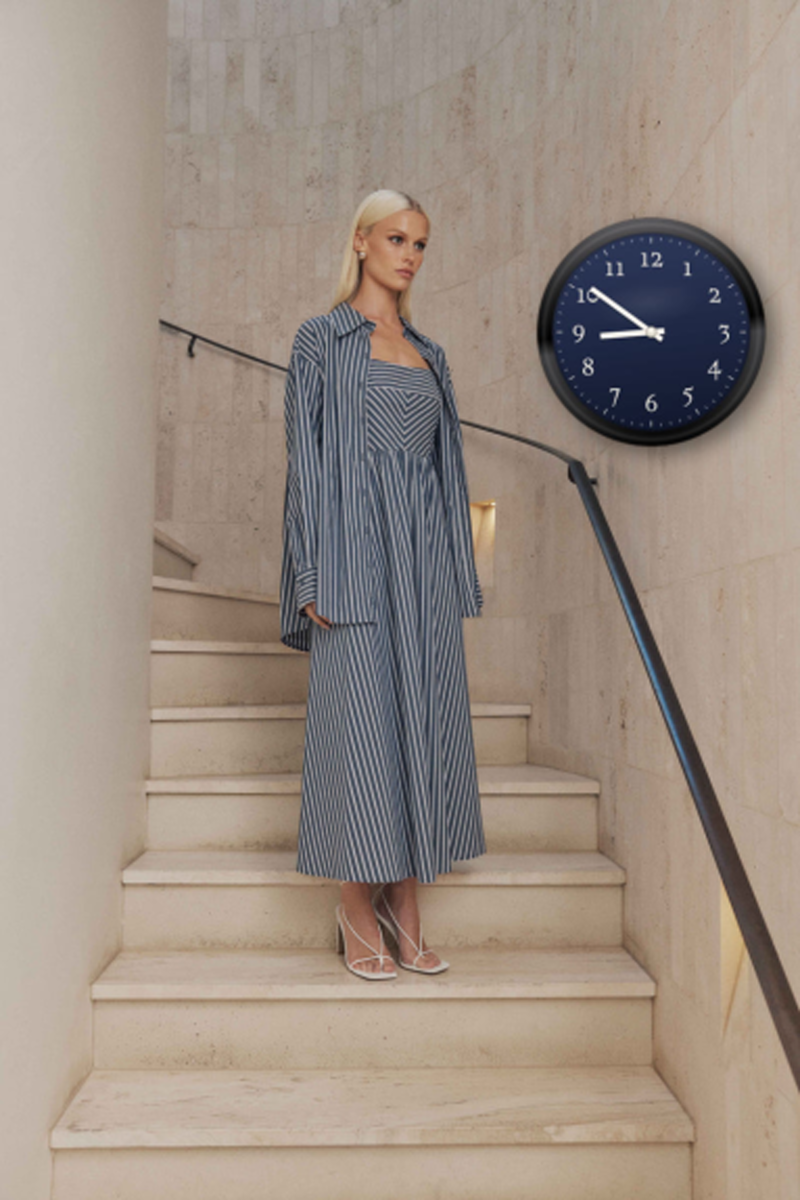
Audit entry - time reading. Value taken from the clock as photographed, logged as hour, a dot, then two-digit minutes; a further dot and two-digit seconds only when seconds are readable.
8.51
